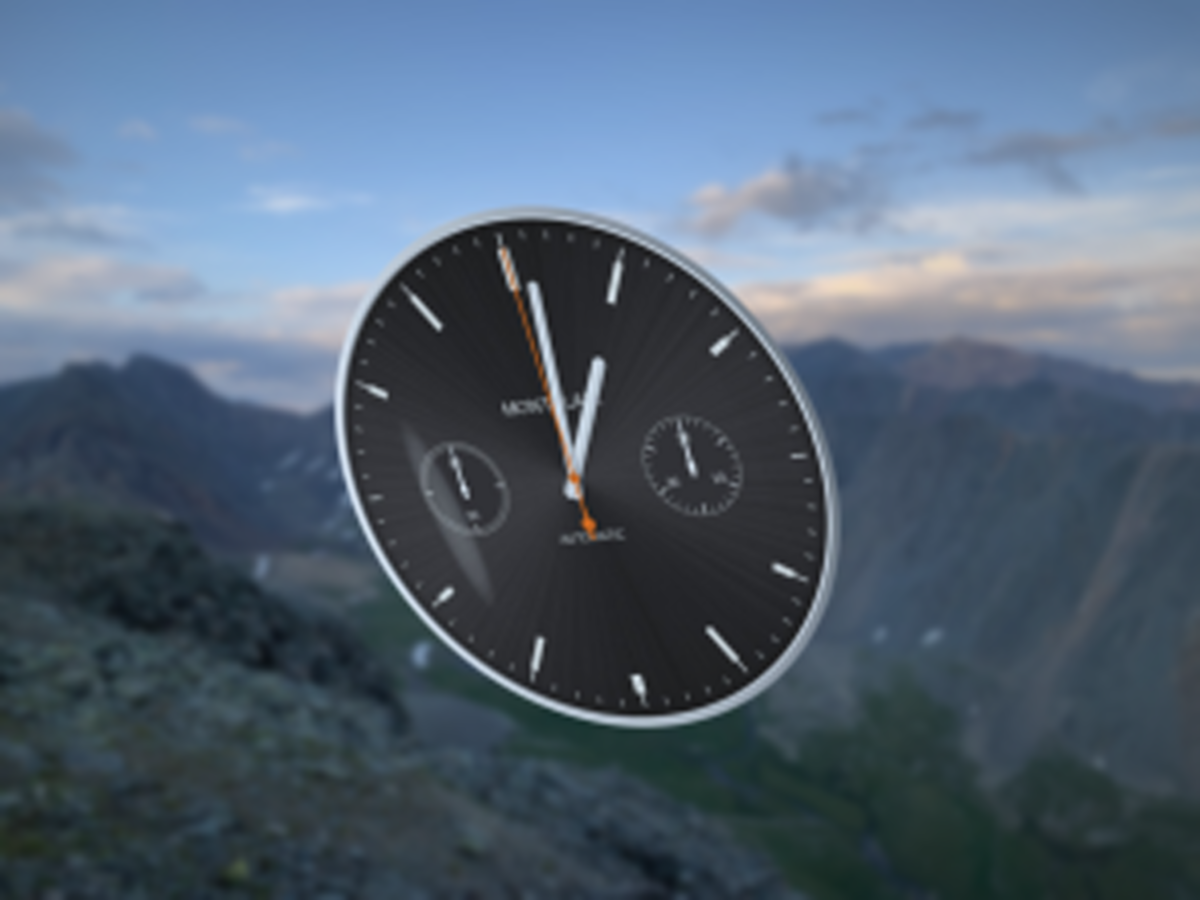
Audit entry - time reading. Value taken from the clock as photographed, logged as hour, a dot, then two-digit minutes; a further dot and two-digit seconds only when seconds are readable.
1.01
